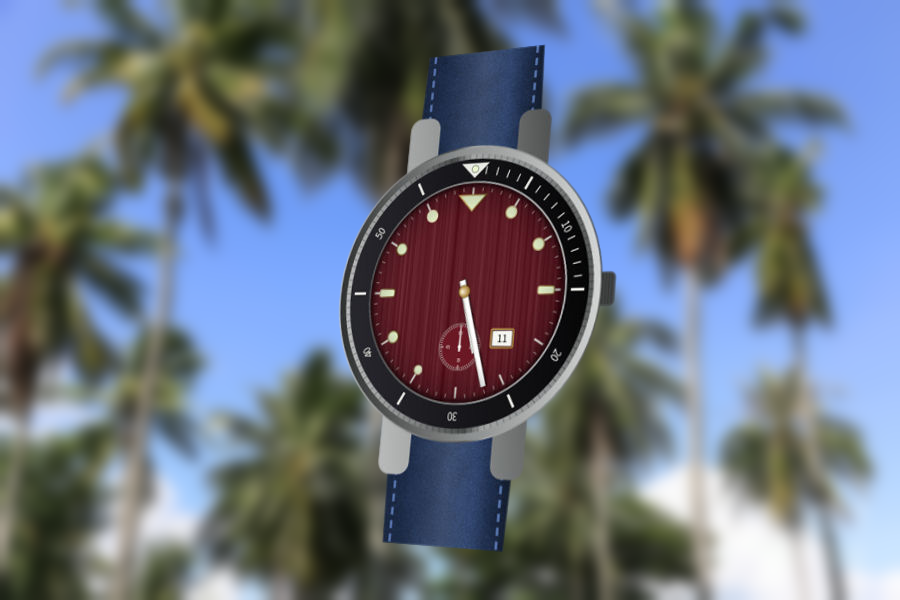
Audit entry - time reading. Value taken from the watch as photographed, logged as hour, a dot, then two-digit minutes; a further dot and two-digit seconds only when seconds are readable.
5.27
